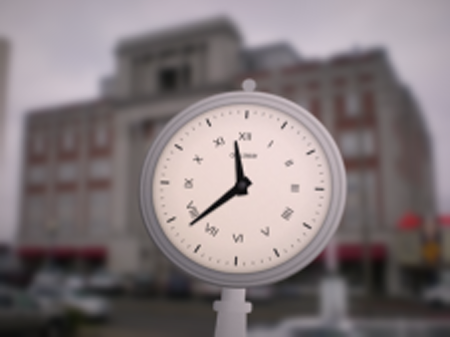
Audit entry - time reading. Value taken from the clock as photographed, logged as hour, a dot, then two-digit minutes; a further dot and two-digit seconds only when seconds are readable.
11.38
